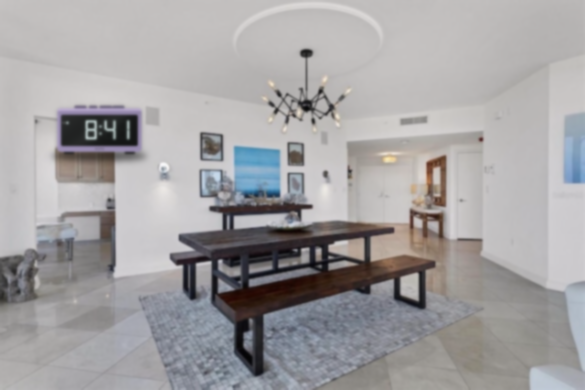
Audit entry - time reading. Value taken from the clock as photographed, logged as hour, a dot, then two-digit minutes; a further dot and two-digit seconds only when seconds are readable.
8.41
